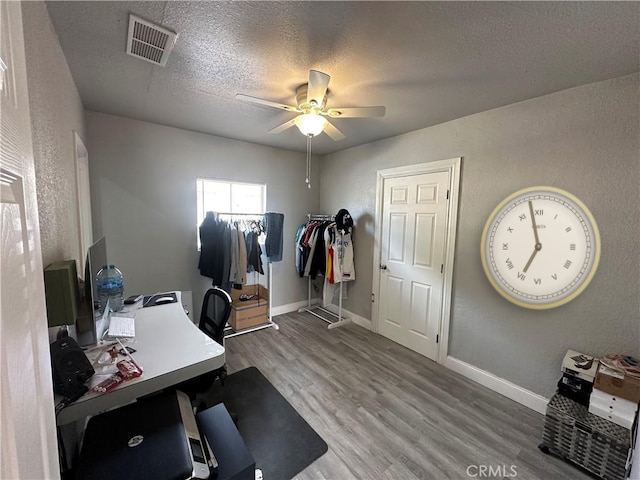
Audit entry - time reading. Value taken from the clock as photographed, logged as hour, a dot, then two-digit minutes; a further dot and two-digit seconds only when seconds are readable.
6.58
